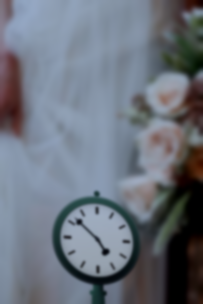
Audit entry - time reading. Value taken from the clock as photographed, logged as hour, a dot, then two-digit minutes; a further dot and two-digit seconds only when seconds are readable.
4.52
